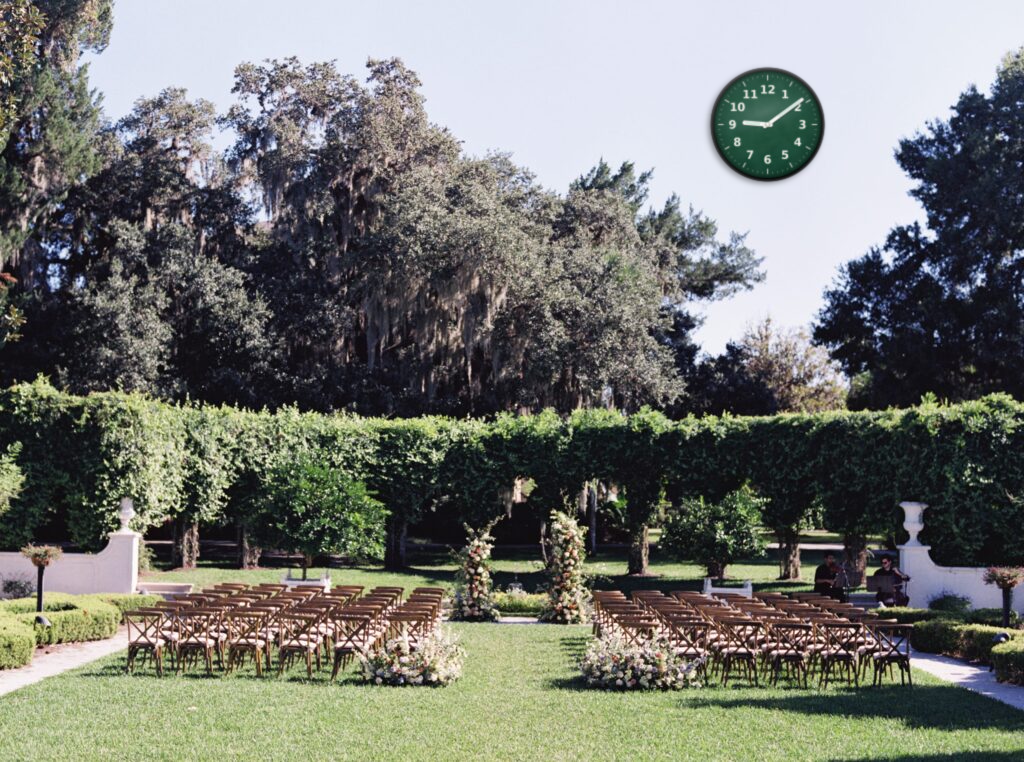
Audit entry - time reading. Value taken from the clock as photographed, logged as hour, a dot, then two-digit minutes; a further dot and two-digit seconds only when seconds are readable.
9.09
